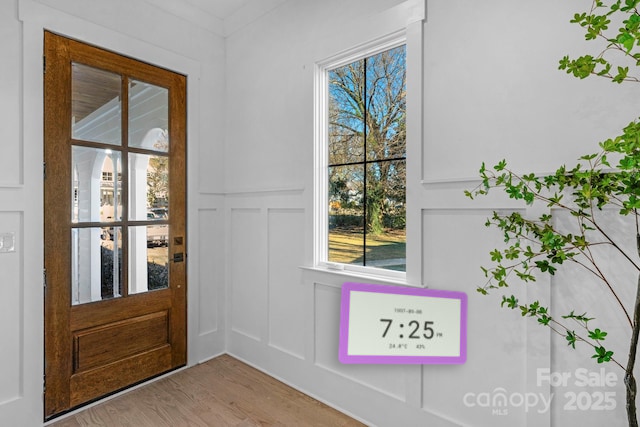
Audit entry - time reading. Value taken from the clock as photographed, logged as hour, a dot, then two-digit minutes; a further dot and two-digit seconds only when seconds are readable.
7.25
